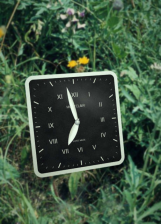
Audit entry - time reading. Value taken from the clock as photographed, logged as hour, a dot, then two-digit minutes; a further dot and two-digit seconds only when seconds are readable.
6.58
